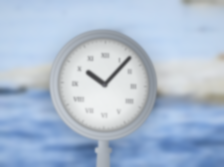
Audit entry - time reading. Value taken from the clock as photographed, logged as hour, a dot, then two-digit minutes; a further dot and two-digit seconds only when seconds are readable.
10.07
